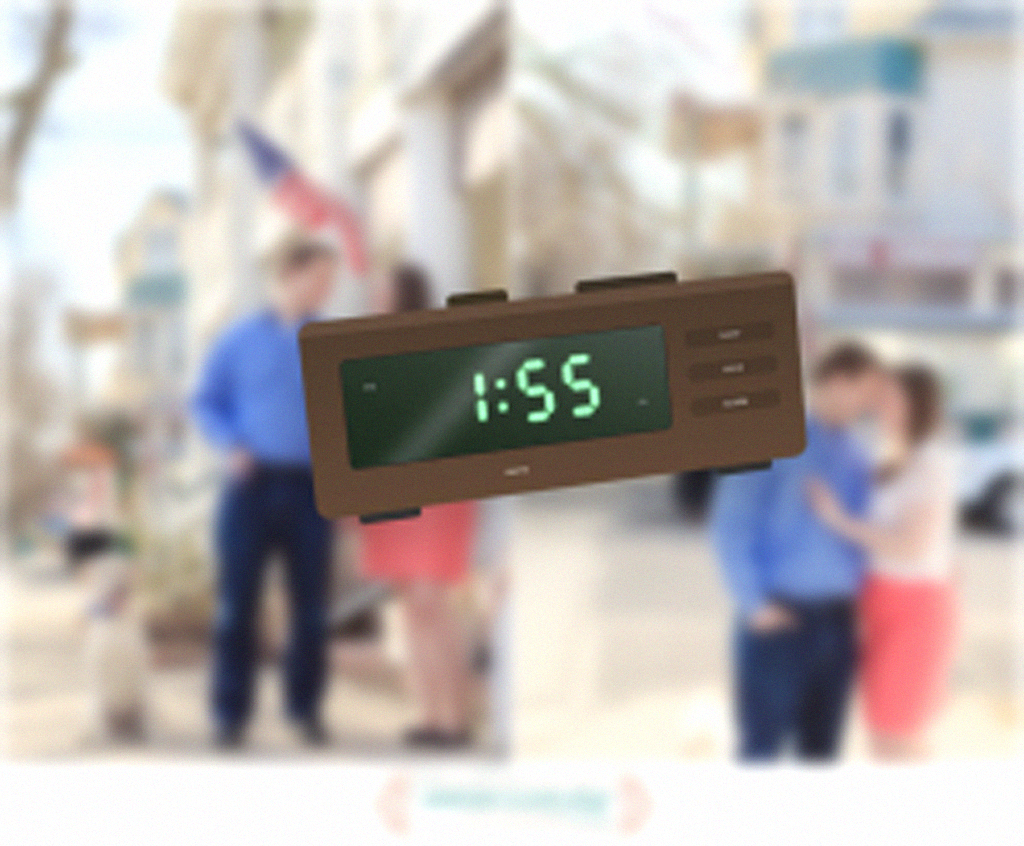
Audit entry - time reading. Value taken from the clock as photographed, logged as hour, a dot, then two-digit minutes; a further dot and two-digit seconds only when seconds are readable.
1.55
